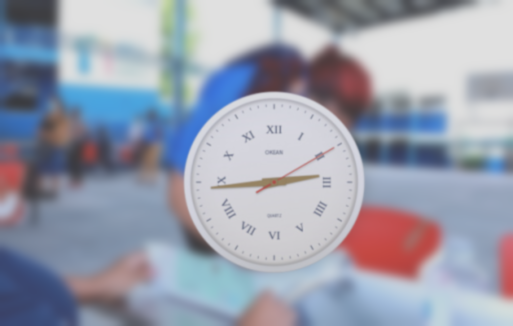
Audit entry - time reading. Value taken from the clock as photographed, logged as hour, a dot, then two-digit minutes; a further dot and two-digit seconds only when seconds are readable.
2.44.10
